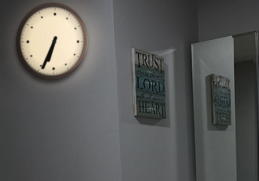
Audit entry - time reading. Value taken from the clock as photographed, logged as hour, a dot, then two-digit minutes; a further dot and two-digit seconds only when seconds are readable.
6.34
